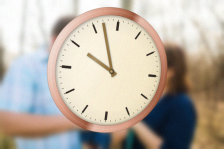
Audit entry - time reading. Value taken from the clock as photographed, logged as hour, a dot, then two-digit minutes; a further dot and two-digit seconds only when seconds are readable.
9.57
